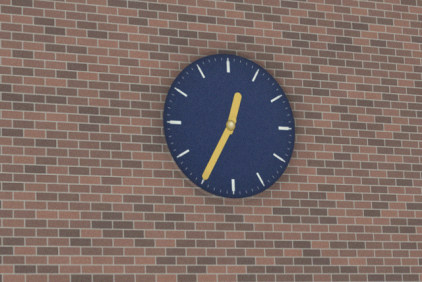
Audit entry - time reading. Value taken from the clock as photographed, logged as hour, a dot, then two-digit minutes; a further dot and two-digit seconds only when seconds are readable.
12.35
